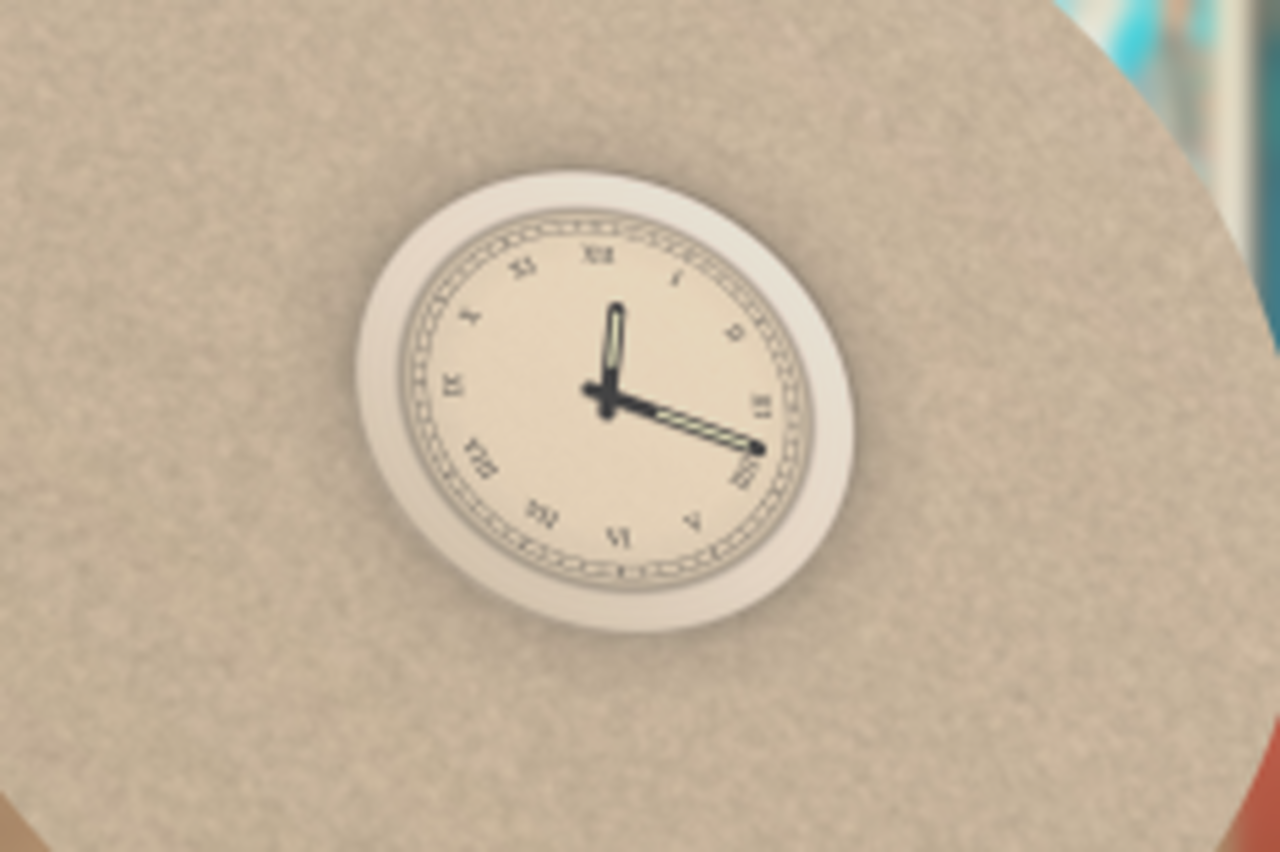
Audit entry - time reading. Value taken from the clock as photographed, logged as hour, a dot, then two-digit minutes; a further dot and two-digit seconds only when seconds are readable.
12.18
